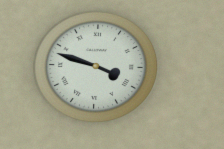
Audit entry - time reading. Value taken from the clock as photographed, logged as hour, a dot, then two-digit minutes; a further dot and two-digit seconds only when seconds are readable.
3.48
